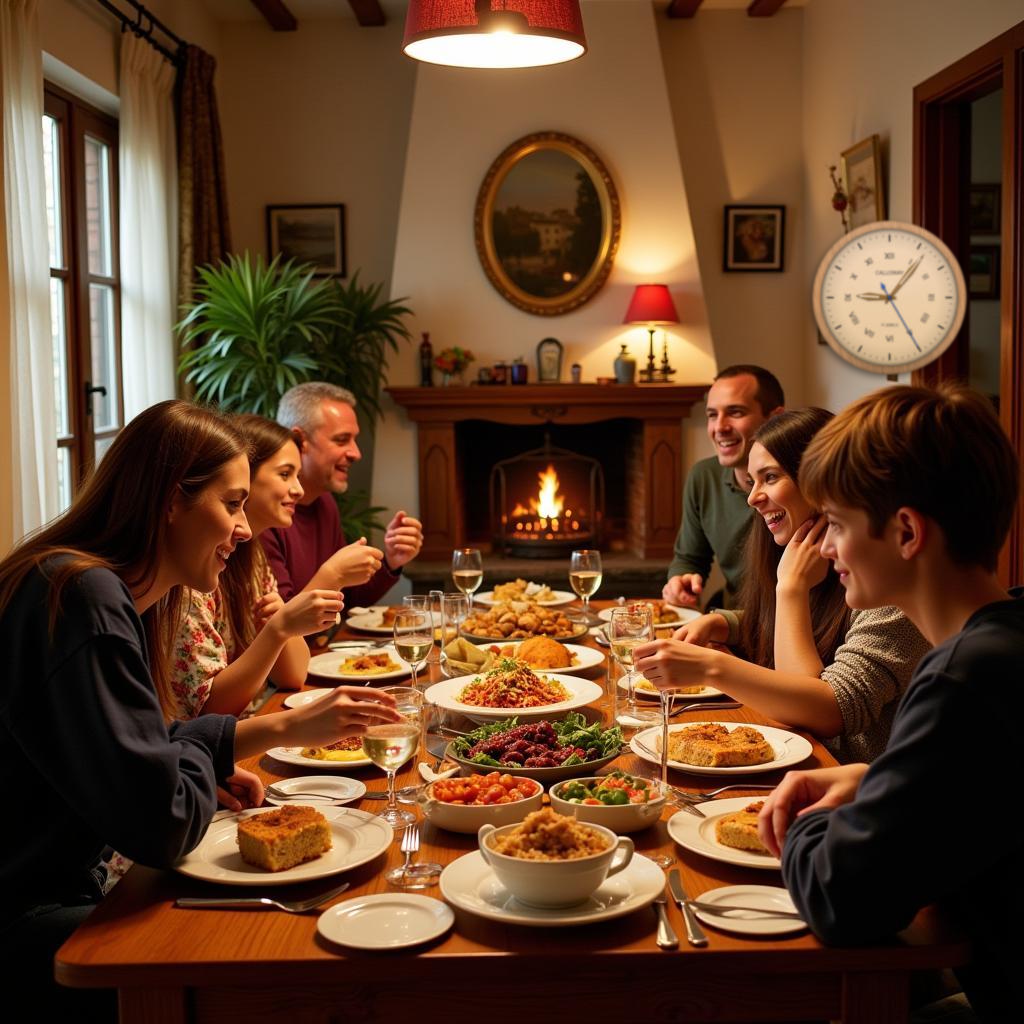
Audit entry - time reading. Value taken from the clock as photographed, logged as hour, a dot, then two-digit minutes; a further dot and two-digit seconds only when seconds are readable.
9.06.25
